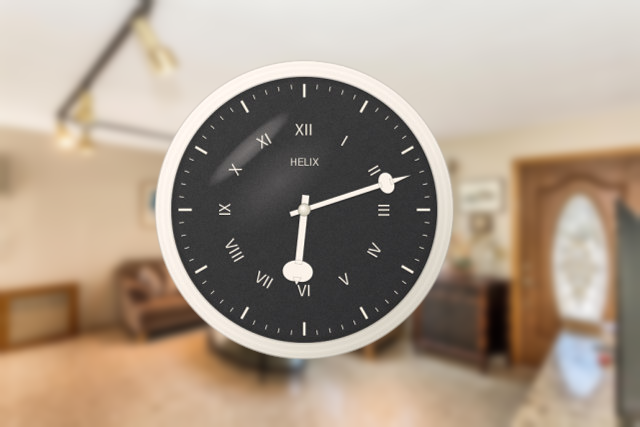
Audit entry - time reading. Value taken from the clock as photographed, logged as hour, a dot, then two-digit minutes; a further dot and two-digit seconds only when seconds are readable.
6.12
